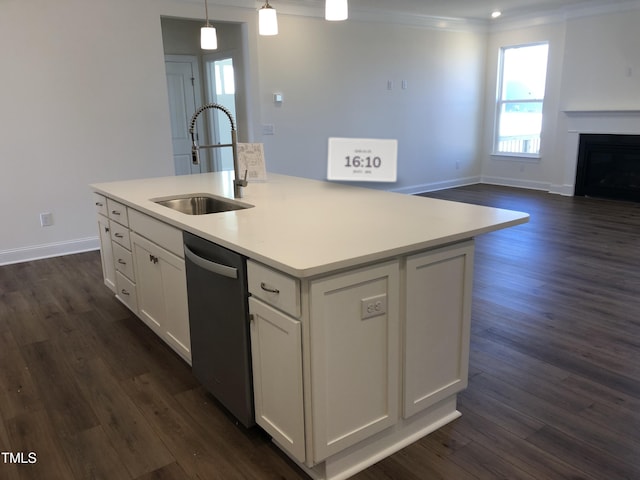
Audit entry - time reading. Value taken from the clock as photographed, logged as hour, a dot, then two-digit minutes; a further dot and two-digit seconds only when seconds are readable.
16.10
